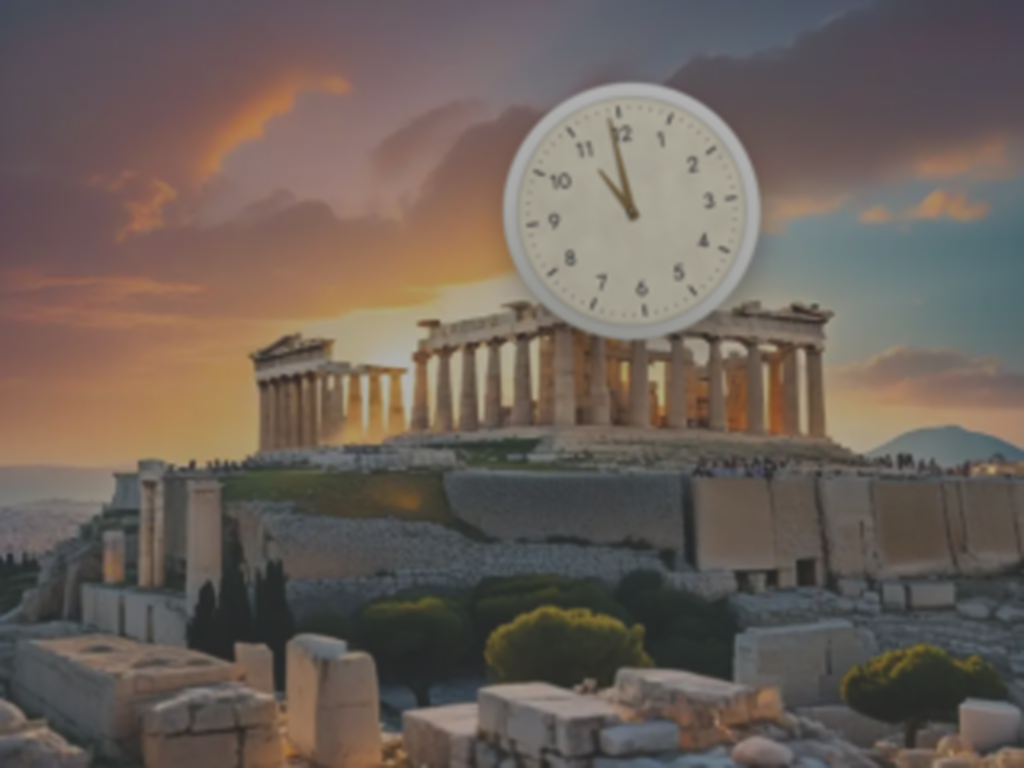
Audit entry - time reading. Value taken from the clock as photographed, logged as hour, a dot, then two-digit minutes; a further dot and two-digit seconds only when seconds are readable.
10.59
